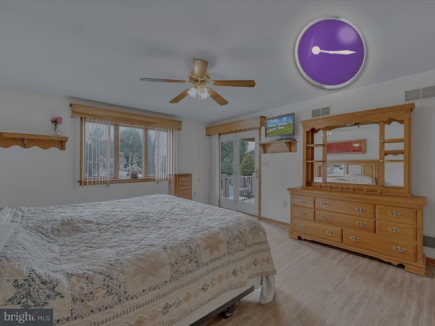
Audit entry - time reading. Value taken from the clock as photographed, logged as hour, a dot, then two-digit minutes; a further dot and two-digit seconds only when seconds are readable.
9.15
